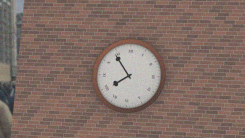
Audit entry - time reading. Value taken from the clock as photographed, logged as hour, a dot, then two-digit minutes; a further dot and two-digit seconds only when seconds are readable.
7.54
